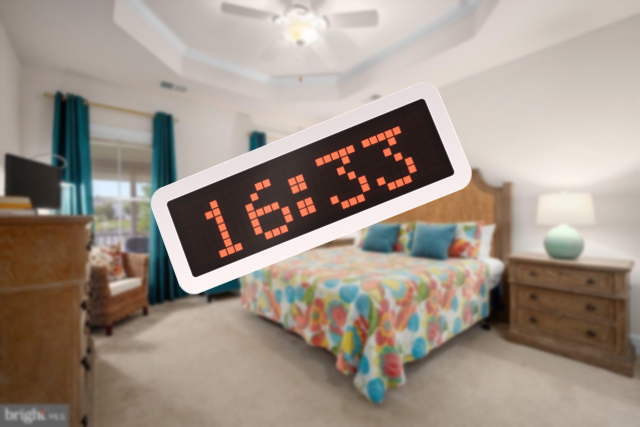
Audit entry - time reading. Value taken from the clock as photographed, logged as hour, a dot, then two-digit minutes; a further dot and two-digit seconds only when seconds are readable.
16.33
